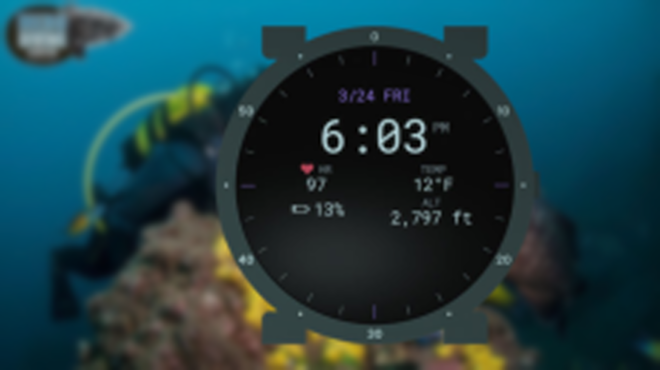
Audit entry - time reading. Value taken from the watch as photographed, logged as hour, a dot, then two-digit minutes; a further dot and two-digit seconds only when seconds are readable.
6.03
